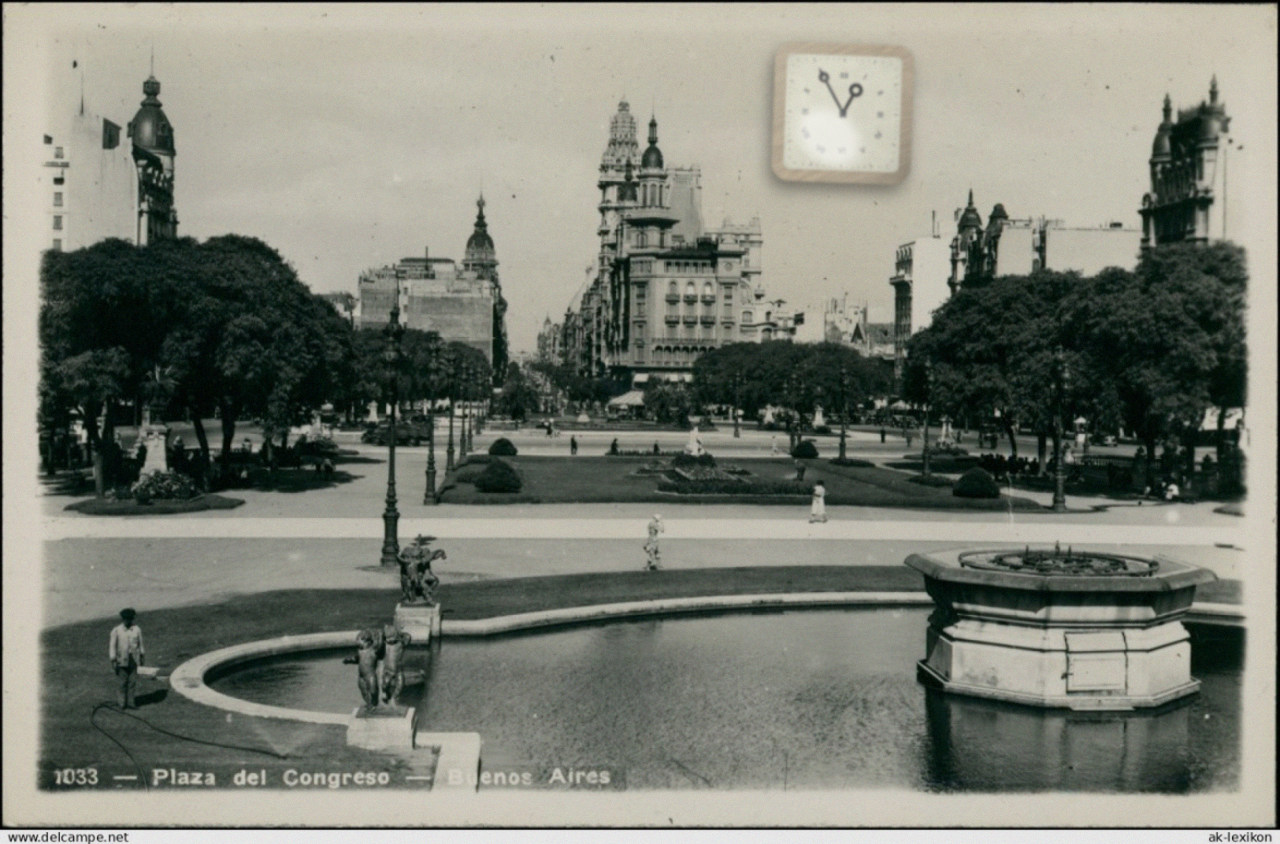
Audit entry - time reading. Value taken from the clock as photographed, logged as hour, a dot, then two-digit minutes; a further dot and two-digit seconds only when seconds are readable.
12.55
